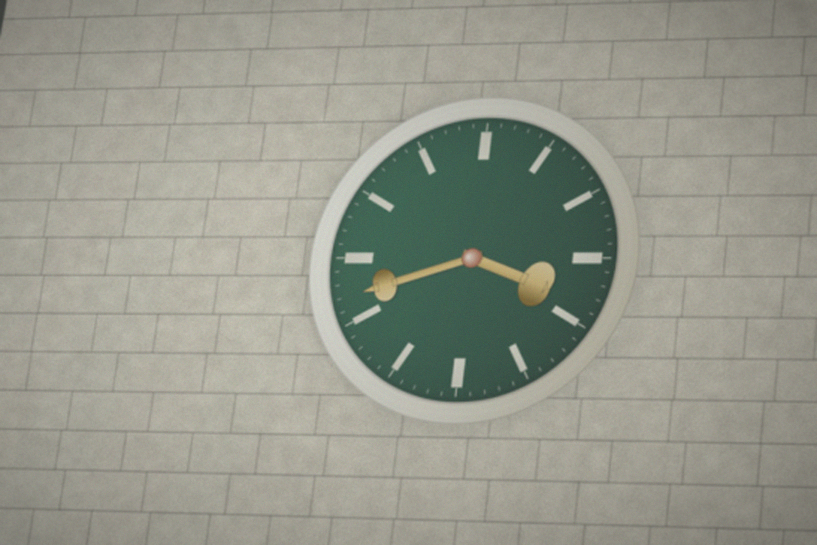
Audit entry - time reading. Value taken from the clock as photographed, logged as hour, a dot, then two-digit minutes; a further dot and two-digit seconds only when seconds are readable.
3.42
